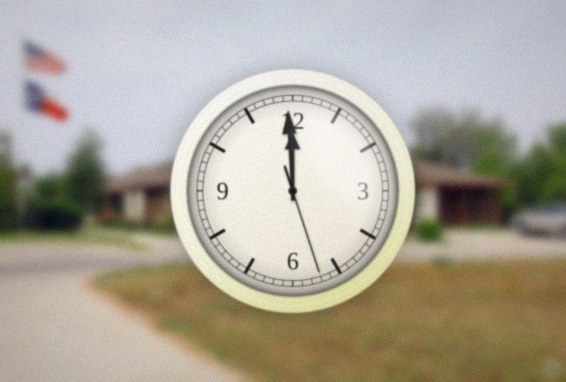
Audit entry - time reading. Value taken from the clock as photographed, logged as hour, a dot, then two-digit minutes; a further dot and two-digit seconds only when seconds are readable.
11.59.27
